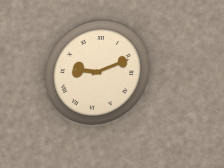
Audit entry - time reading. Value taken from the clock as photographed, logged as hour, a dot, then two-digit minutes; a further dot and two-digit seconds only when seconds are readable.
9.11
